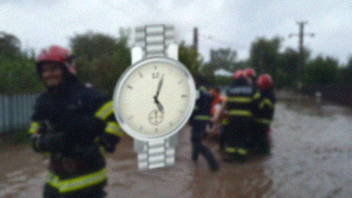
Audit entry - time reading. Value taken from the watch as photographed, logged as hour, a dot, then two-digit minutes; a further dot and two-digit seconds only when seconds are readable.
5.03
